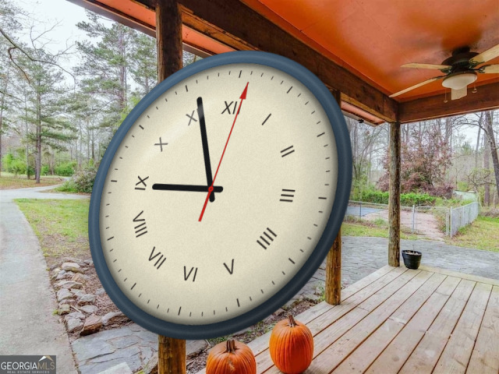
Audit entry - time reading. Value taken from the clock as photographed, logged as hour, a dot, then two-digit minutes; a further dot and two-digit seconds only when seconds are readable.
8.56.01
